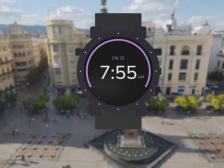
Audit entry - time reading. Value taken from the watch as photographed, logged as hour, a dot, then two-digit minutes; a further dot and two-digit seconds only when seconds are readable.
7.55
